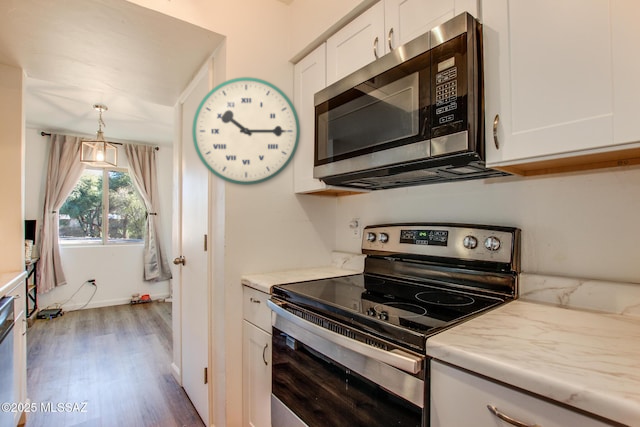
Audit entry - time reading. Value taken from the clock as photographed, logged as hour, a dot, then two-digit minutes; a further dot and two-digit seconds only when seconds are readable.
10.15
